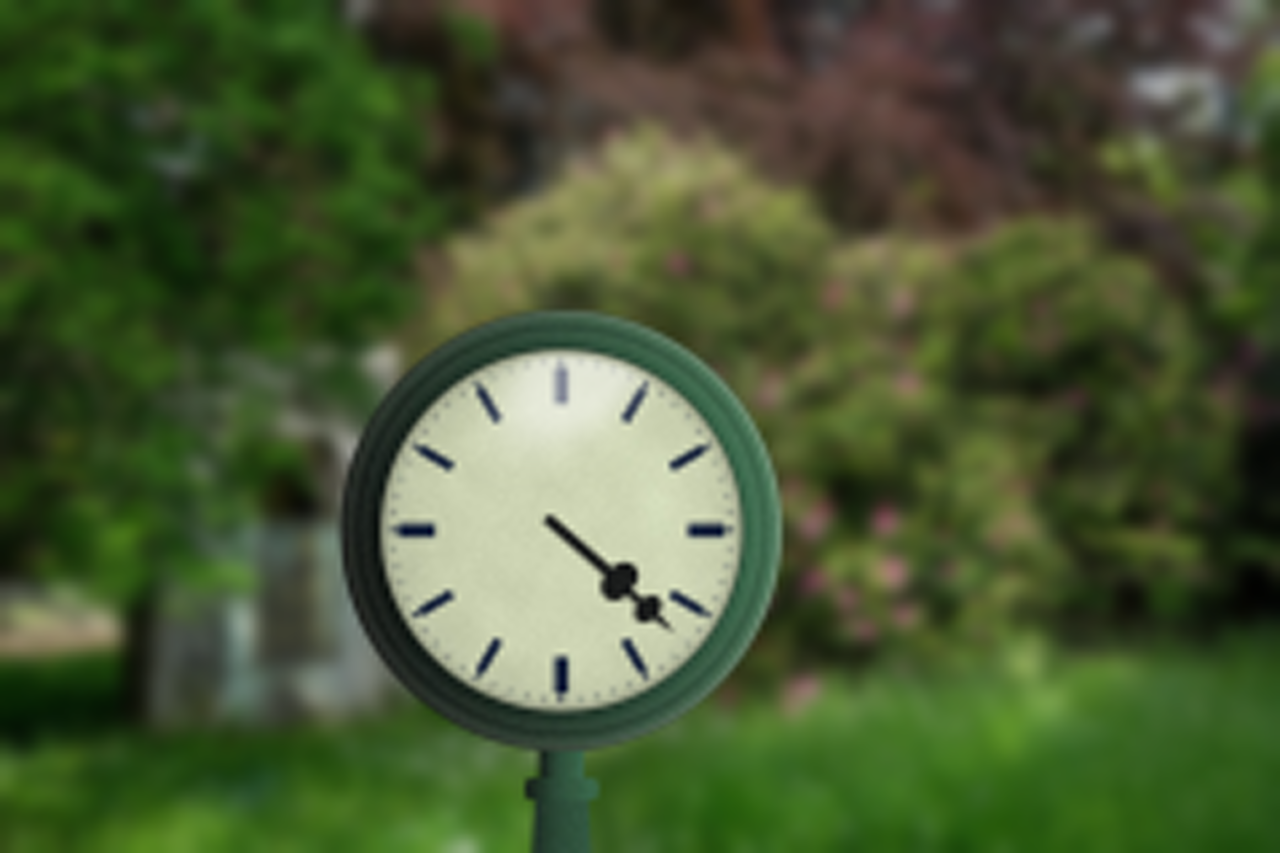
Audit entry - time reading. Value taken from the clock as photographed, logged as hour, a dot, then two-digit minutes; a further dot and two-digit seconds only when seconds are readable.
4.22
